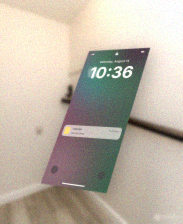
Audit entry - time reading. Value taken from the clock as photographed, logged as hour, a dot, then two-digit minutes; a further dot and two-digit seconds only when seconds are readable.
10.36
